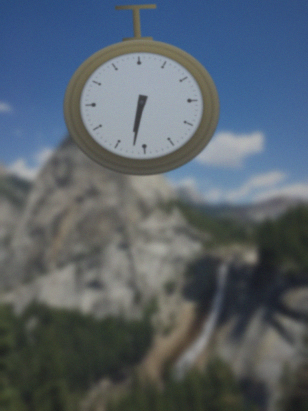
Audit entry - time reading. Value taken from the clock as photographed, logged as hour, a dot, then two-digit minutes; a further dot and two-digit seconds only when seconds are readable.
6.32
